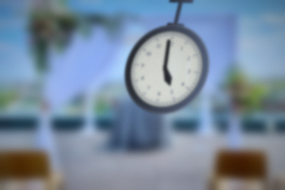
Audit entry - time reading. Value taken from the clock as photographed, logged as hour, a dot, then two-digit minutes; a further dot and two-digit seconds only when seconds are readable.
4.59
